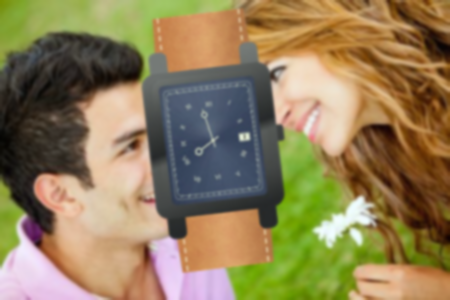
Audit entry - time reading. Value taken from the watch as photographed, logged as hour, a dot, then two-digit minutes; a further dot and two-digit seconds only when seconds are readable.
7.58
